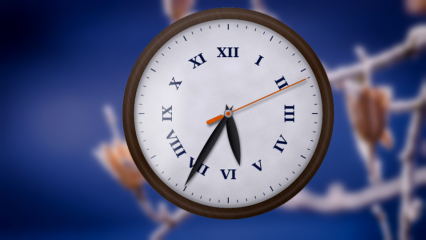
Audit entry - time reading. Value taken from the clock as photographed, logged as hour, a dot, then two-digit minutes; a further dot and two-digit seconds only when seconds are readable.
5.35.11
